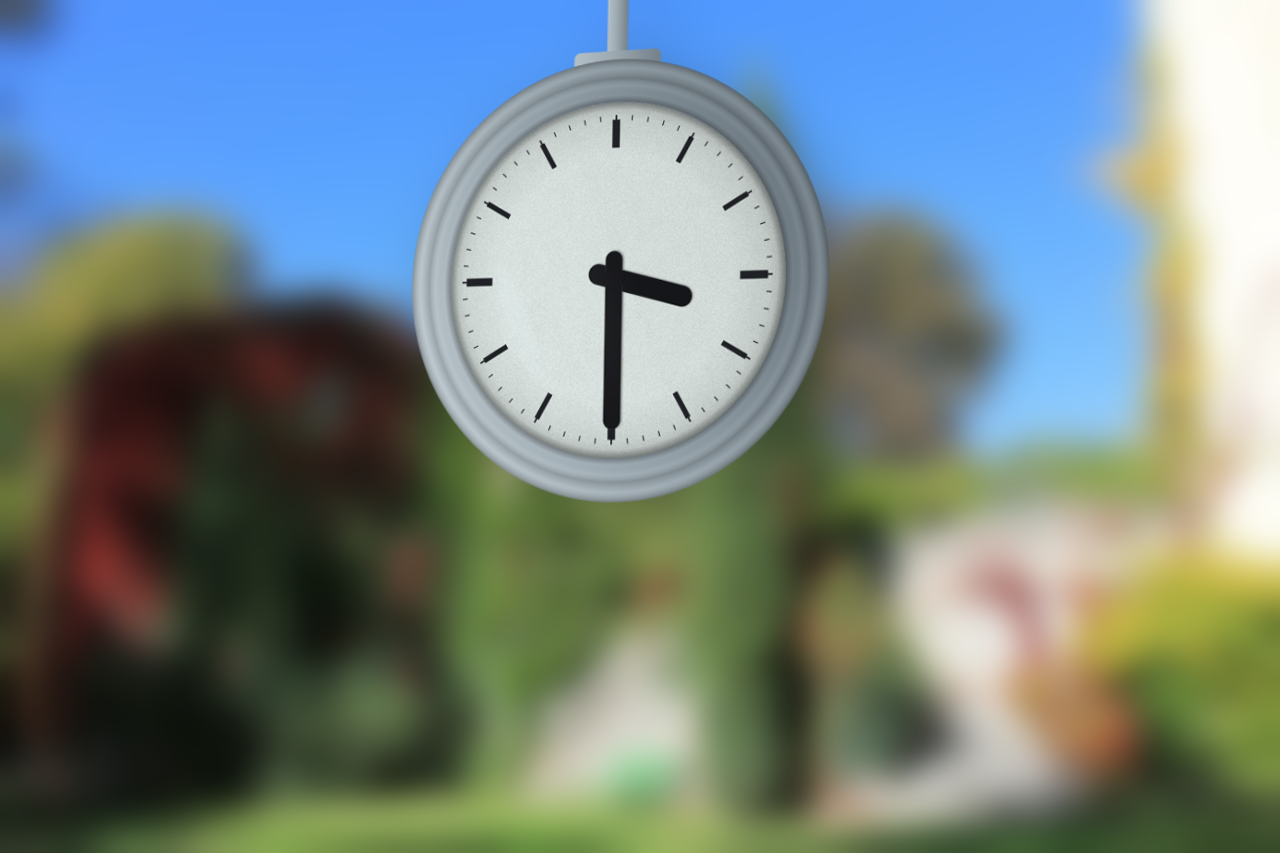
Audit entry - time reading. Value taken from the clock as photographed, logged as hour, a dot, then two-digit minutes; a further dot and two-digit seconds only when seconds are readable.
3.30
